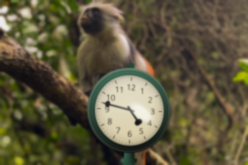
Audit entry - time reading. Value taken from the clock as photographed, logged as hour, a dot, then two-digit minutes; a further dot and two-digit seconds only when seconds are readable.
4.47
